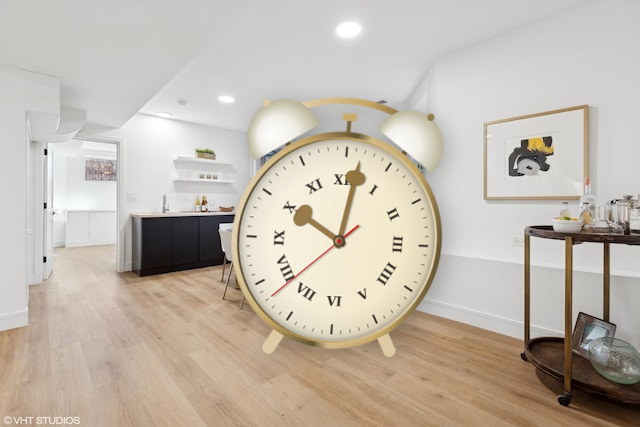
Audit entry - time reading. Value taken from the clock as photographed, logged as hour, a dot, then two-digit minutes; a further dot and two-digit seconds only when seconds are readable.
10.01.38
